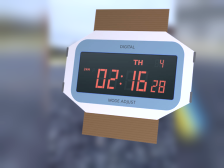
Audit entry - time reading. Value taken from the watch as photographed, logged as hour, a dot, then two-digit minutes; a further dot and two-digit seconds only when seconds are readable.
2.16.28
